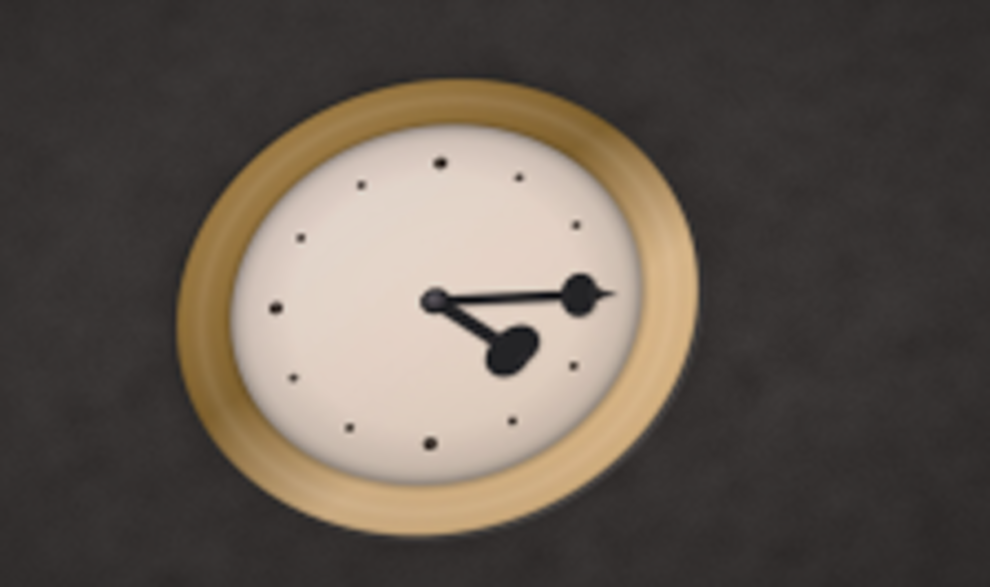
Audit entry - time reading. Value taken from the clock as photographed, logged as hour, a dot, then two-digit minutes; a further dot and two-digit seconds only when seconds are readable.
4.15
